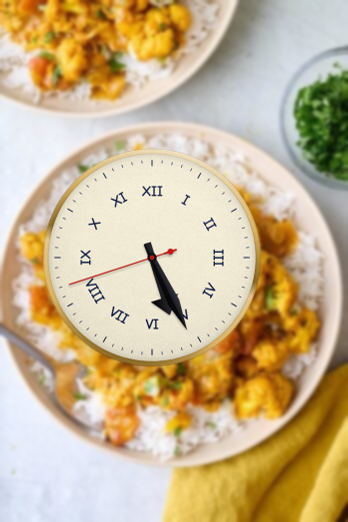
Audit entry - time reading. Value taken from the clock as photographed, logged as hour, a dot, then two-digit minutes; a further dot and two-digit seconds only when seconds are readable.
5.25.42
